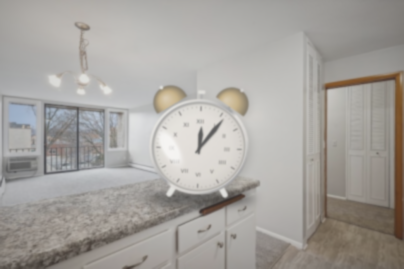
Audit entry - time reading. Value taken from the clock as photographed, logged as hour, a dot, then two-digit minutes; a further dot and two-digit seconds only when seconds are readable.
12.06
